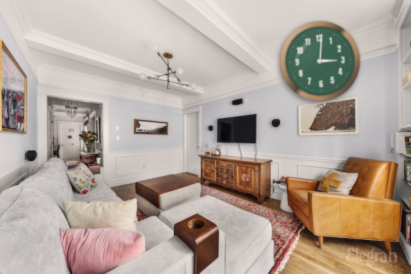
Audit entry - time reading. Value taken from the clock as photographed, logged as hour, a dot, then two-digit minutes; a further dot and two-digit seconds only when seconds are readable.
3.01
